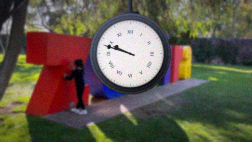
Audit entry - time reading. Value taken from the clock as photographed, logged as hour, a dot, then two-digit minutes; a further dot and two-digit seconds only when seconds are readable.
9.48
